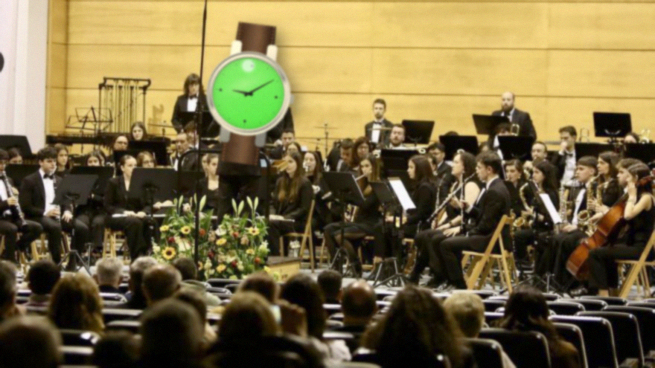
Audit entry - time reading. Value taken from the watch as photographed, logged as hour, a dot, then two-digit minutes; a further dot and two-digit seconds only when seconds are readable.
9.09
